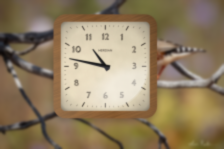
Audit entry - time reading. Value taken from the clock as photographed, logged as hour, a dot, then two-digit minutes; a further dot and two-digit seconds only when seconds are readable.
10.47
